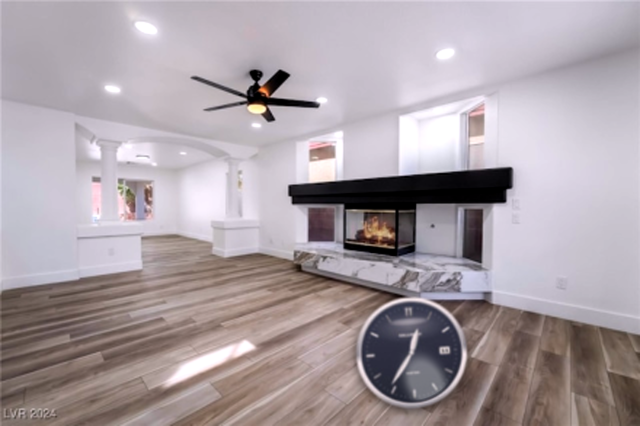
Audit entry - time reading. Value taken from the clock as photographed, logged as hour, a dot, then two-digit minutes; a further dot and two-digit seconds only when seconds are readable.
12.36
